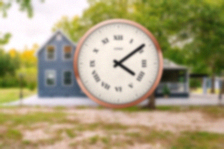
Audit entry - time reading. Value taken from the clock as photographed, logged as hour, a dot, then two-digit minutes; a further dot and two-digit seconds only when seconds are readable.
4.09
